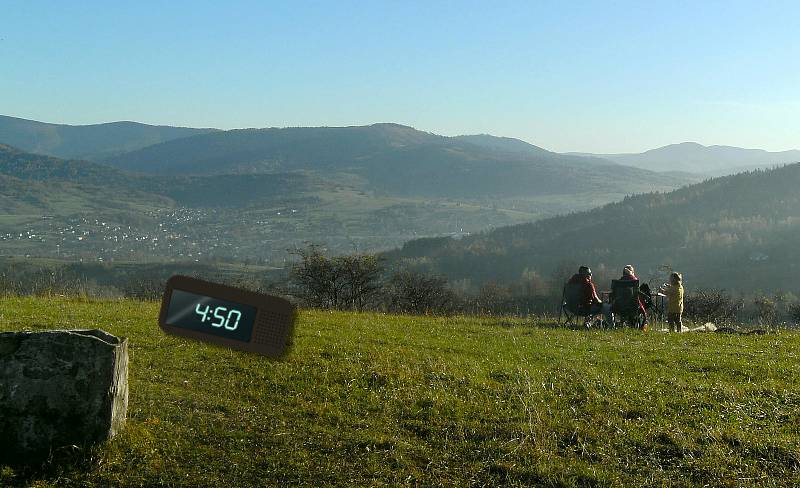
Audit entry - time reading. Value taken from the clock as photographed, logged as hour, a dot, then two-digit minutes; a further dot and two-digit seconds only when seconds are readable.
4.50
